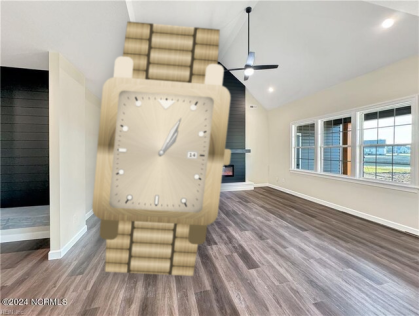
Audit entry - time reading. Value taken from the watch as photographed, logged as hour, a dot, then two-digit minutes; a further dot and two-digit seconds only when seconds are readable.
1.04
